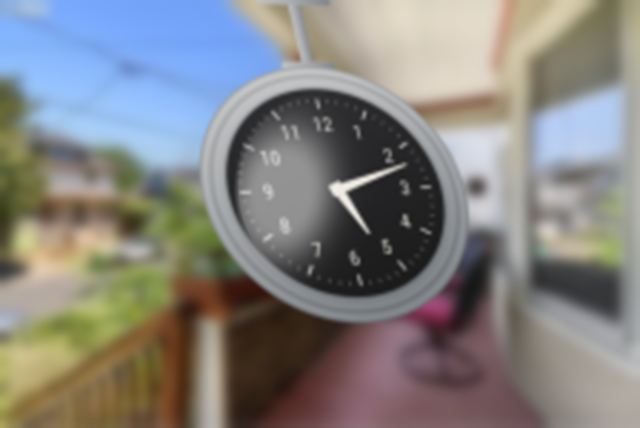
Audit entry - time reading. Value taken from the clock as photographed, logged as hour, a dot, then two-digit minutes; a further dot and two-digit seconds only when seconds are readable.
5.12
